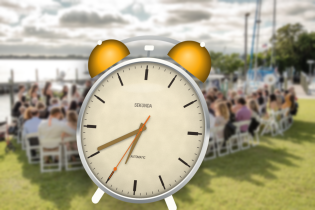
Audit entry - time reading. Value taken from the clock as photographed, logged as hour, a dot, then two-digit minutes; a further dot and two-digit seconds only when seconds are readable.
6.40.35
